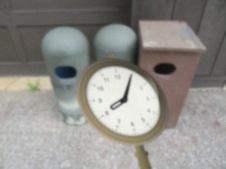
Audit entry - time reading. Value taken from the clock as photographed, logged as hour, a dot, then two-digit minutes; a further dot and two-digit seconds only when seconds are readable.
8.05
